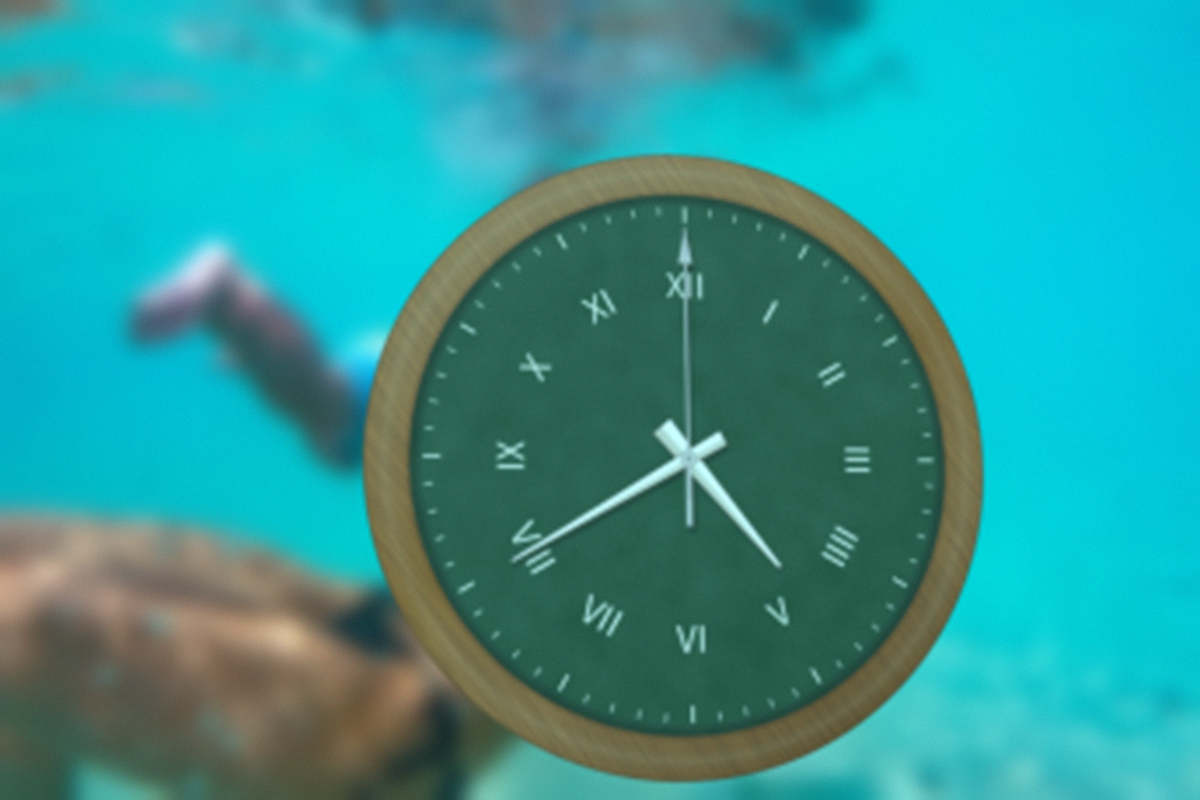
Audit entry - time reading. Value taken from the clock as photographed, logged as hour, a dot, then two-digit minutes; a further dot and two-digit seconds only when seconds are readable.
4.40.00
